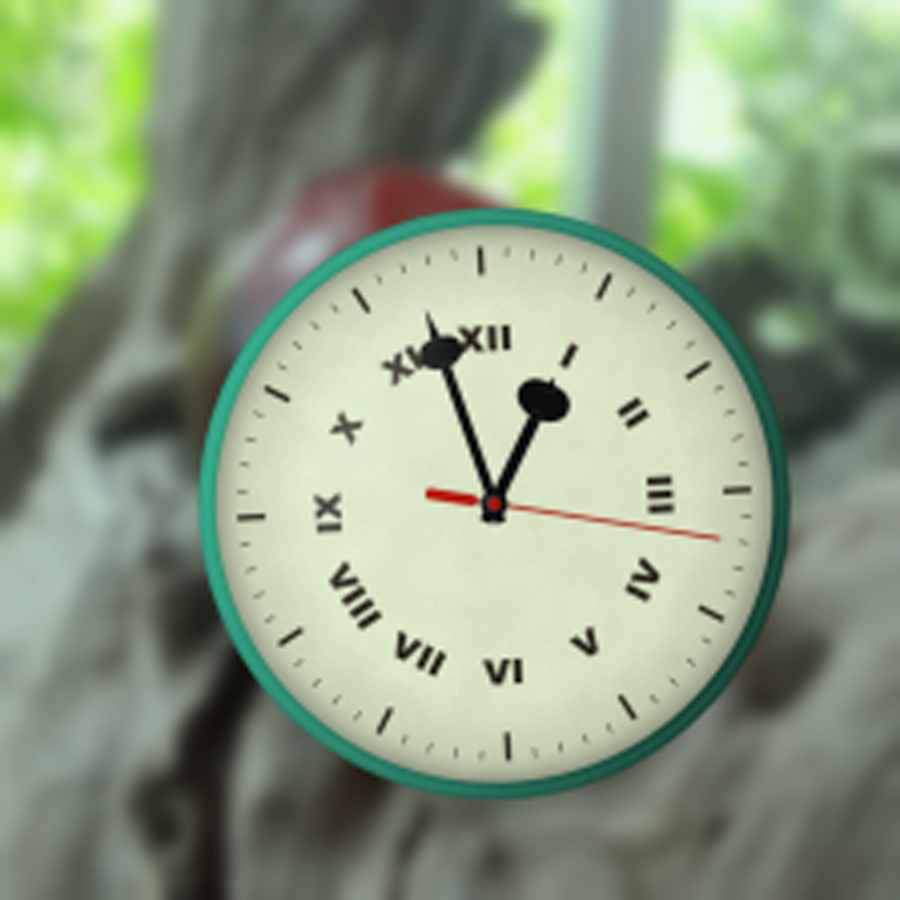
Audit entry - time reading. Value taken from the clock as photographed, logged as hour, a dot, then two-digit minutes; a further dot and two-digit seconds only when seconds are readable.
12.57.17
